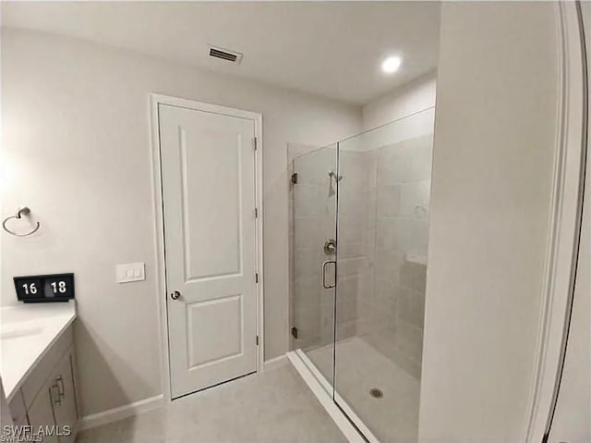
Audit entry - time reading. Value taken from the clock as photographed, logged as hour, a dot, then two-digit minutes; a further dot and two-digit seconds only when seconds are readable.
16.18
